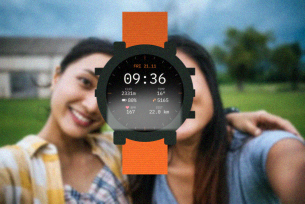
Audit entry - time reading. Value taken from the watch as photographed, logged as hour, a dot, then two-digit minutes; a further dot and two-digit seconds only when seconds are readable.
9.36
